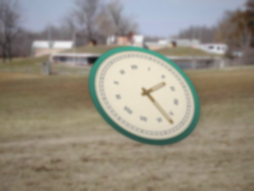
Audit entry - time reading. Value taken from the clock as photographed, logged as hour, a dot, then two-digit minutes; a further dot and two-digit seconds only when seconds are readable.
2.27
